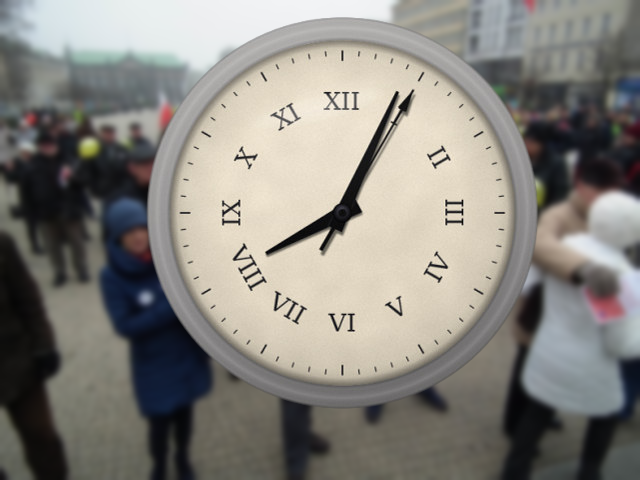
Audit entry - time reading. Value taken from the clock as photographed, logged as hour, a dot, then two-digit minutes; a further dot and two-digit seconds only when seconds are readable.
8.04.05
